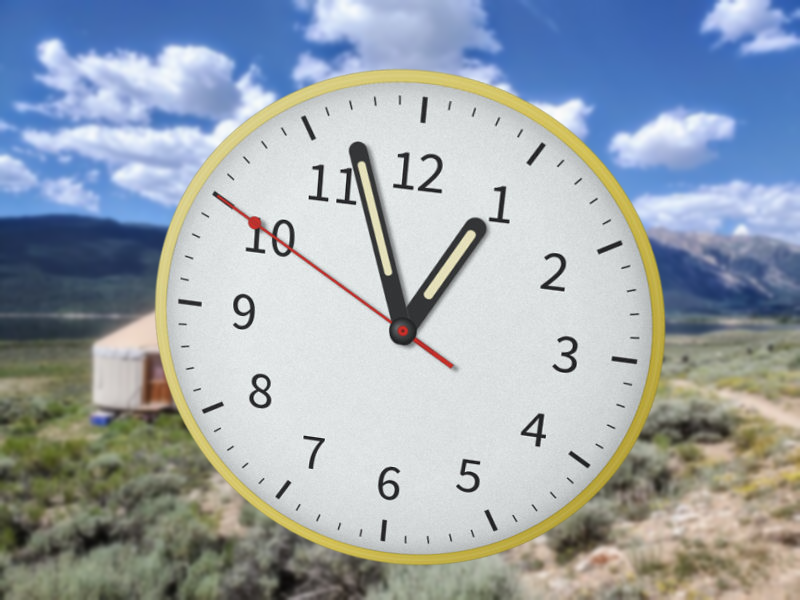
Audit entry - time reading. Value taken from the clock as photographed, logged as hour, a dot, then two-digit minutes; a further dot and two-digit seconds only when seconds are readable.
12.56.50
